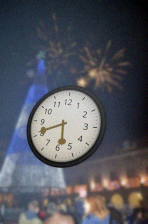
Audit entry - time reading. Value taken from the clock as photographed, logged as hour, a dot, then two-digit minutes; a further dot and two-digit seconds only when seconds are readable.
5.41
